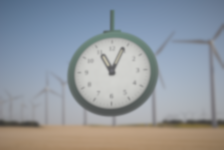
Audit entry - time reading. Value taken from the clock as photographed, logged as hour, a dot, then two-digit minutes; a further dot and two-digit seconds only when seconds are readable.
11.04
